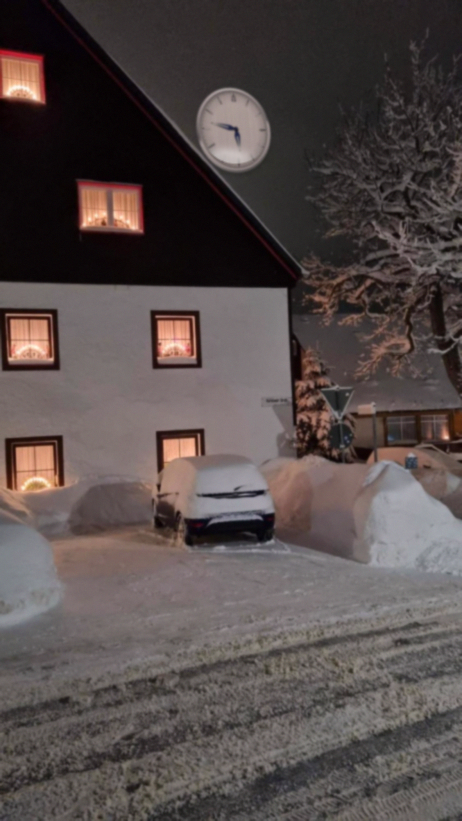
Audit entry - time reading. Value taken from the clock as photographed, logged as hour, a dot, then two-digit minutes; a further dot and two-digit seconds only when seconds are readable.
5.47
